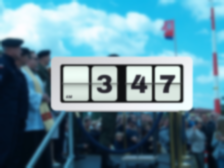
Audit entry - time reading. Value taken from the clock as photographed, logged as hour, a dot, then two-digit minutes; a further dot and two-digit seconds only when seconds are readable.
3.47
